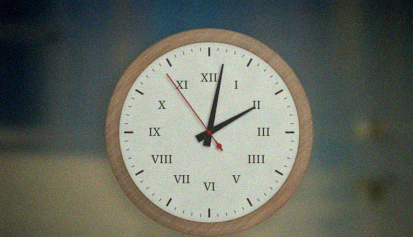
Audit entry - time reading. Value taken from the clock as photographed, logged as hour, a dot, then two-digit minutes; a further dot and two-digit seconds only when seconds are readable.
2.01.54
